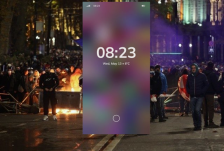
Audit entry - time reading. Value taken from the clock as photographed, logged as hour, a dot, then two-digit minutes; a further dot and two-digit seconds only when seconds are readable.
8.23
